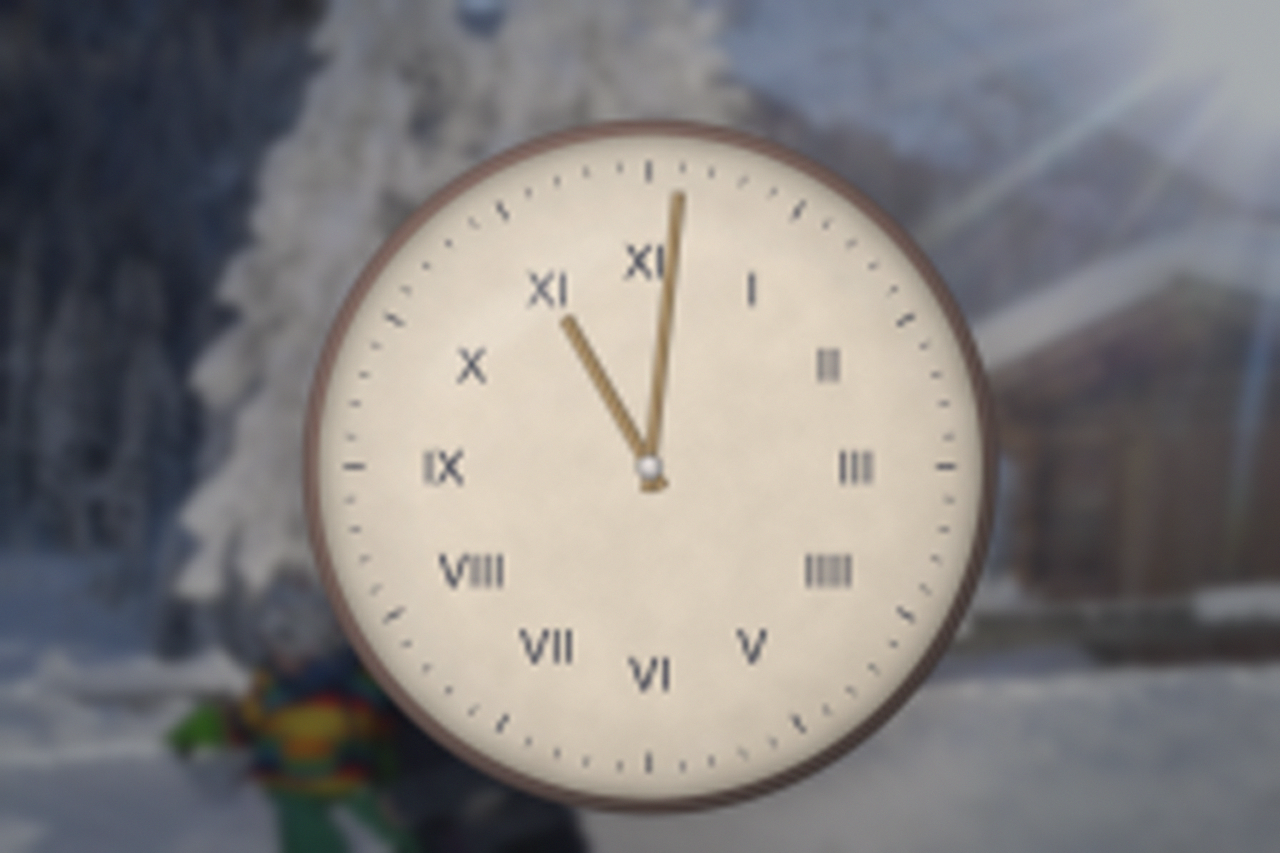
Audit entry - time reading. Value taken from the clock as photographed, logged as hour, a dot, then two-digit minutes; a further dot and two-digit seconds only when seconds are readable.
11.01
